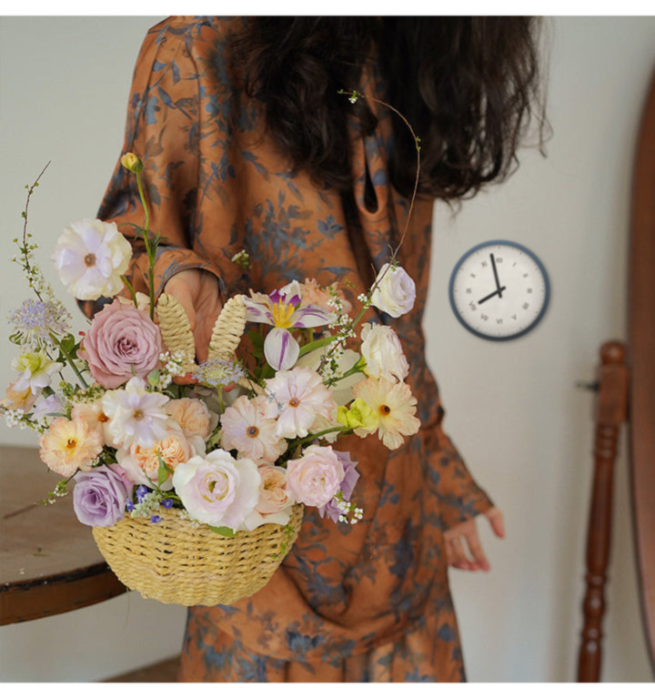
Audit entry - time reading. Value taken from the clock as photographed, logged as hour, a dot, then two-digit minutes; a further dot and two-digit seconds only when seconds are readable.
7.58
